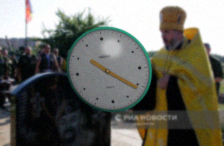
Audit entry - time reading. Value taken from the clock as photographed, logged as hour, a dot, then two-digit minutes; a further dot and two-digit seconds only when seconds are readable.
10.21
